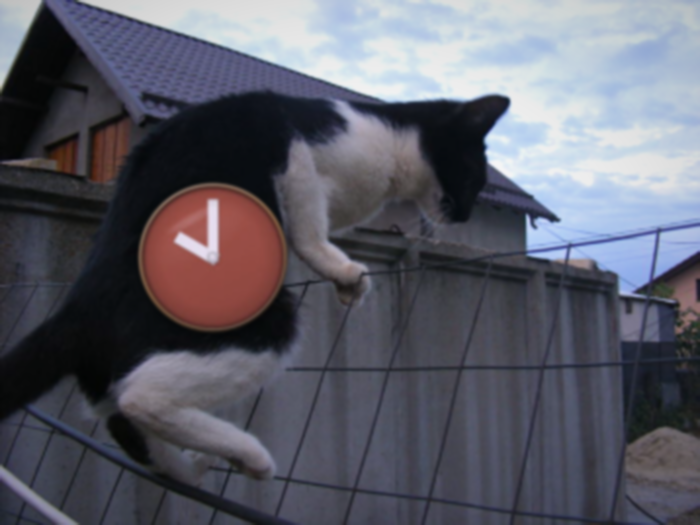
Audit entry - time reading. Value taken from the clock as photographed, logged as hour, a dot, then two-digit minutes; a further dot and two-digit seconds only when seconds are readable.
10.00
